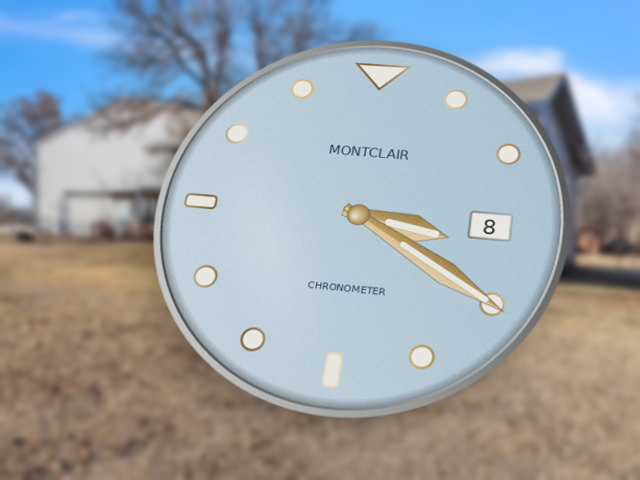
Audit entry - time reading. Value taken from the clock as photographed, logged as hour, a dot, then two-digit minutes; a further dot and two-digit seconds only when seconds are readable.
3.20
